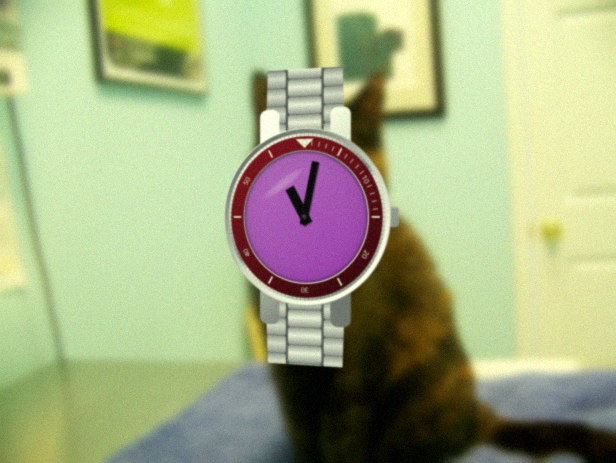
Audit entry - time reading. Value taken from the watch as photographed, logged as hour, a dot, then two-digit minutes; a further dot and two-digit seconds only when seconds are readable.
11.02
